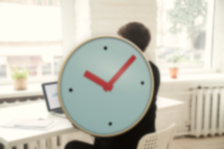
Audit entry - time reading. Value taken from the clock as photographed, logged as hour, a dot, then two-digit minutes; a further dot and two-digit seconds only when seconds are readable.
10.08
